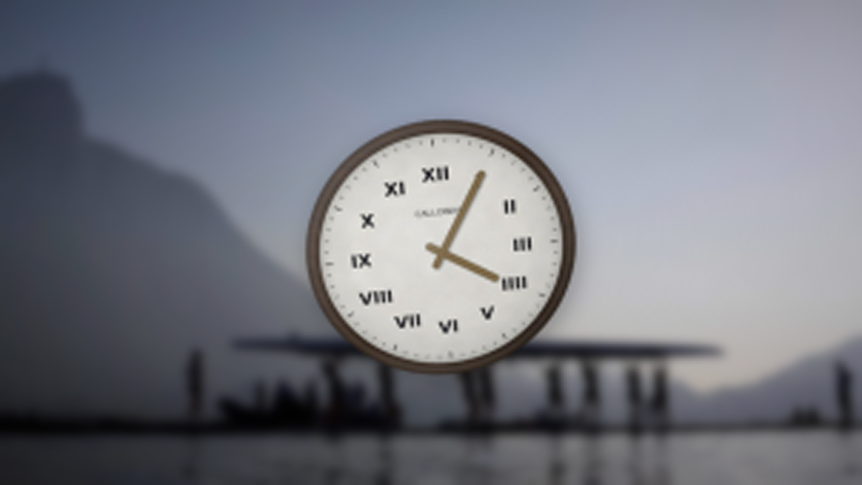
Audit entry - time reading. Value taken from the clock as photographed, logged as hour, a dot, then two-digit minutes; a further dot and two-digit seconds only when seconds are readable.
4.05
